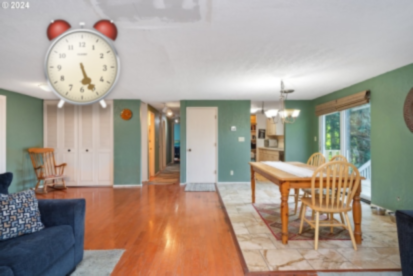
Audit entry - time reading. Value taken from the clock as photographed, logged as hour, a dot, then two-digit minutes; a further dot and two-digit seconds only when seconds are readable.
5.26
